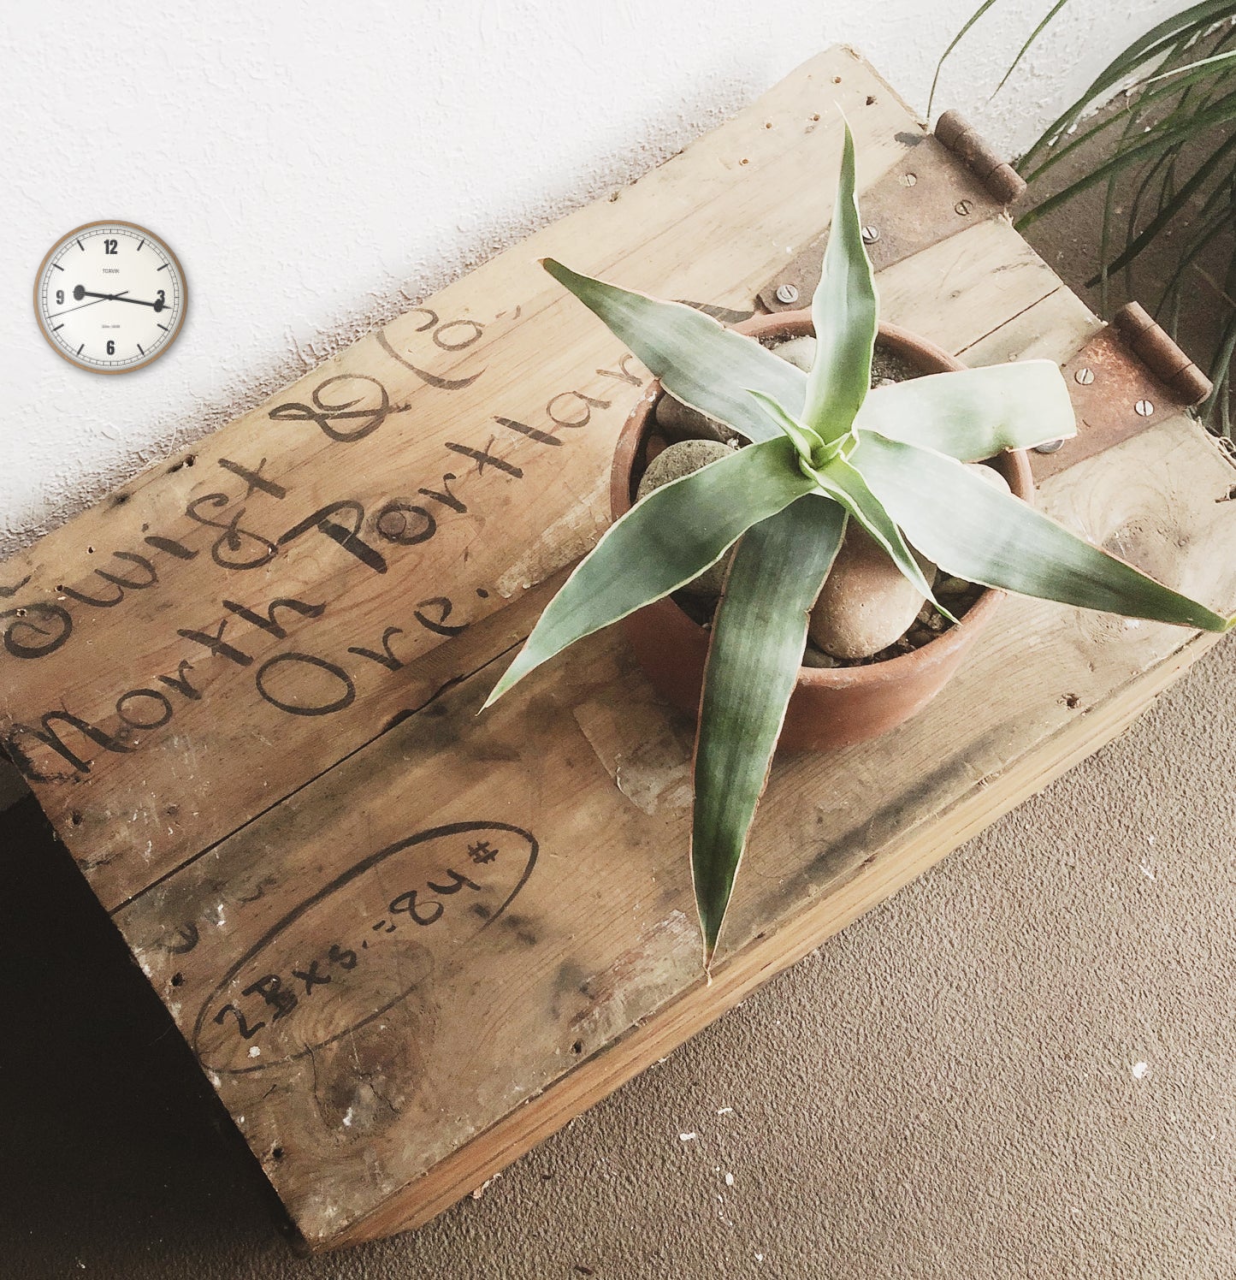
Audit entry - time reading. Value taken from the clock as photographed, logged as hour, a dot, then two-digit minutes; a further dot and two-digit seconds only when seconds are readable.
9.16.42
